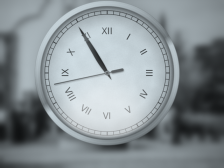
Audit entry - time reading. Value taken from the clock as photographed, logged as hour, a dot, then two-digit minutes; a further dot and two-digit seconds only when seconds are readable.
10.54.43
